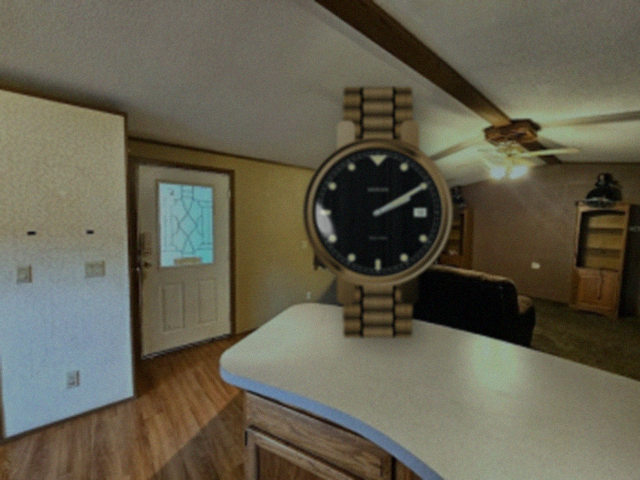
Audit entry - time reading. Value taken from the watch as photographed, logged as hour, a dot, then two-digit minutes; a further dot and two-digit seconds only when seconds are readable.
2.10
